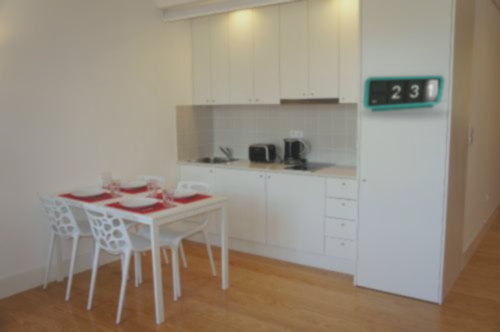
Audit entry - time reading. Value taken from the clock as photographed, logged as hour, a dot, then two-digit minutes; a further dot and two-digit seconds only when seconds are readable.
2.31
